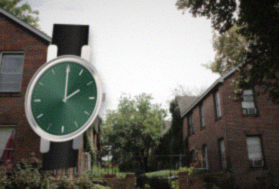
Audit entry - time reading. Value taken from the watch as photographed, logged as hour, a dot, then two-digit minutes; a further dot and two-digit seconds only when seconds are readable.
2.00
